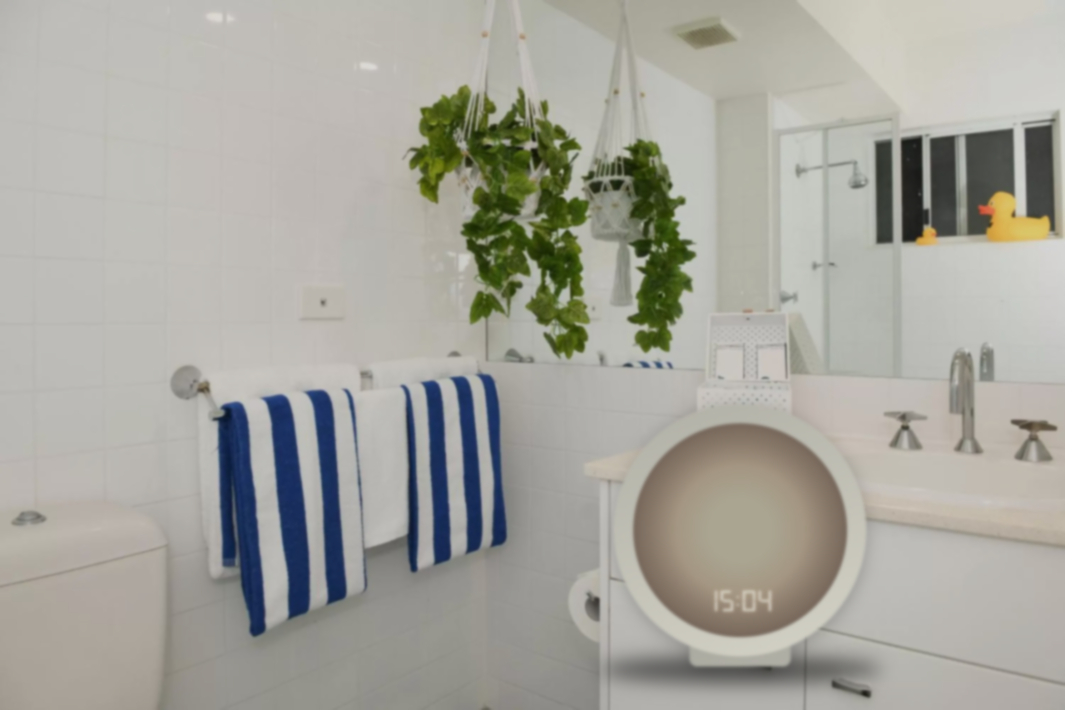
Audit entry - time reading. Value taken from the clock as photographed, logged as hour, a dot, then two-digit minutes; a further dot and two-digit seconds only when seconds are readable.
15.04
